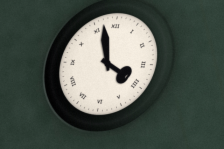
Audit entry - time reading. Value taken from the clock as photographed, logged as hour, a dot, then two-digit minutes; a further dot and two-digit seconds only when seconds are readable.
3.57
